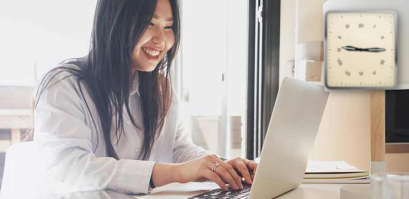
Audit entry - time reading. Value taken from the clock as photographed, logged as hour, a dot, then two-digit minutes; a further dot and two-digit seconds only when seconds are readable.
9.15
